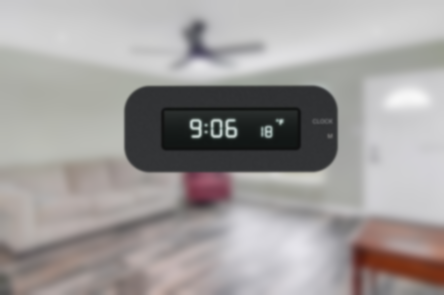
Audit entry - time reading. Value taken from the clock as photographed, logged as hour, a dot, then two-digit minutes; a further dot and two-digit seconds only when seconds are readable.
9.06
